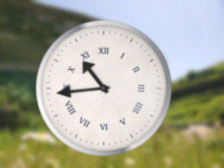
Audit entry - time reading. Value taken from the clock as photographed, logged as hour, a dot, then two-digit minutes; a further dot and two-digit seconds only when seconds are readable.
10.44
